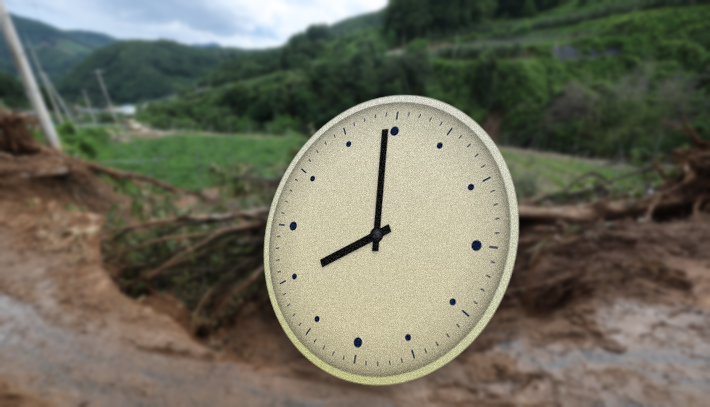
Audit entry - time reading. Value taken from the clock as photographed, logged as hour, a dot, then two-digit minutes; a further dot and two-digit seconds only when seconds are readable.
7.59
